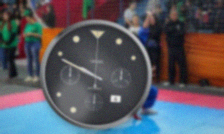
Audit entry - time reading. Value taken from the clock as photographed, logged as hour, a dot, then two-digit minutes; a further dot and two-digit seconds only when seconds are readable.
9.49
